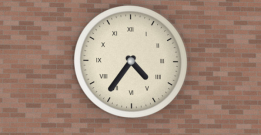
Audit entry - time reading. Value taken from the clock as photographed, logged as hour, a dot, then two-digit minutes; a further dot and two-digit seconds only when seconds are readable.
4.36
